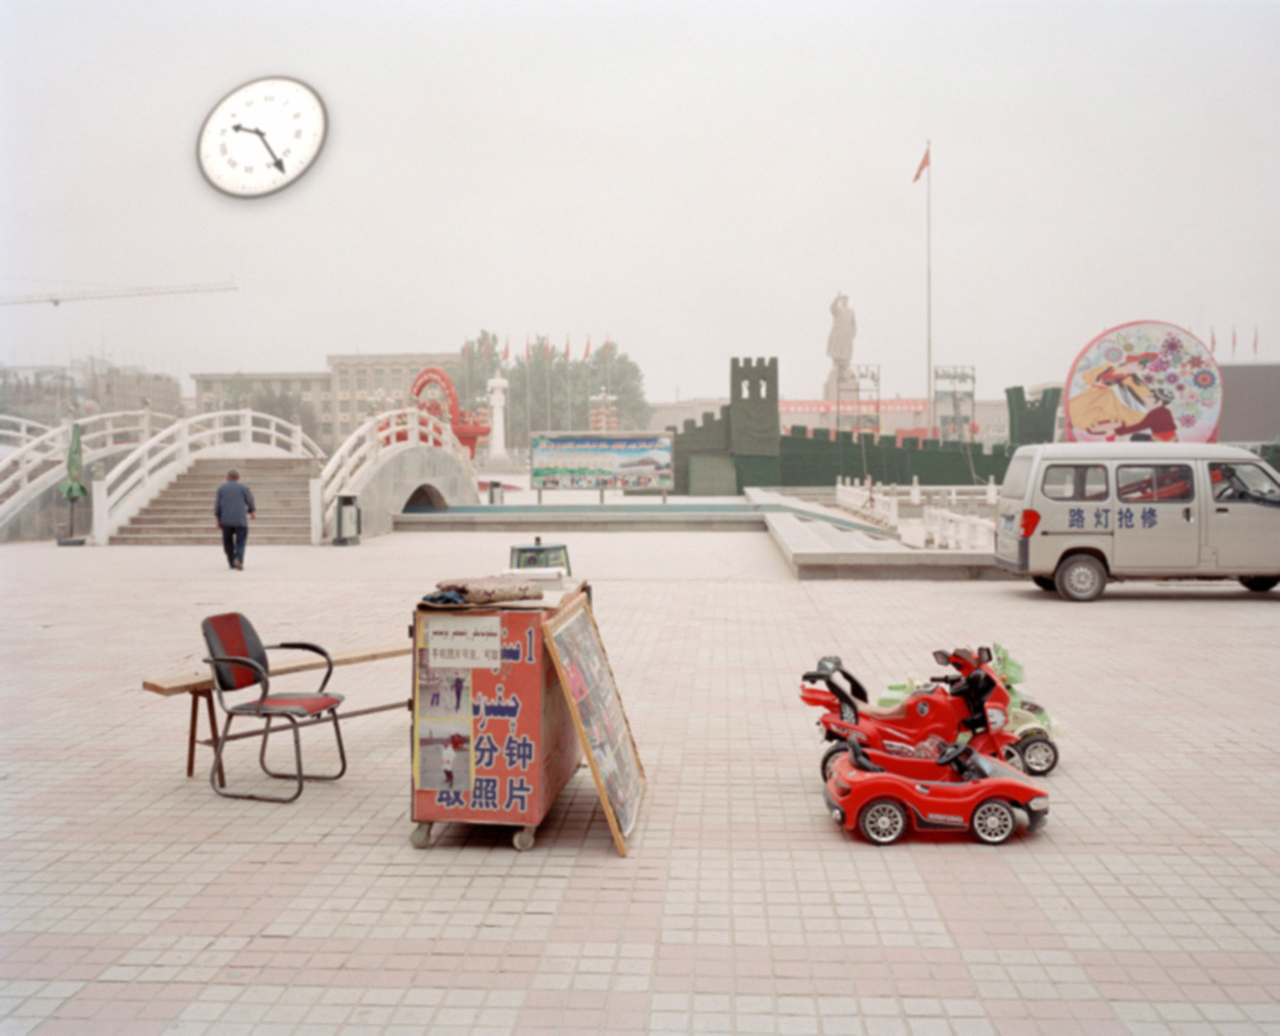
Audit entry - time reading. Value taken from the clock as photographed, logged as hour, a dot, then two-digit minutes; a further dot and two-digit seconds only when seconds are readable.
9.23
